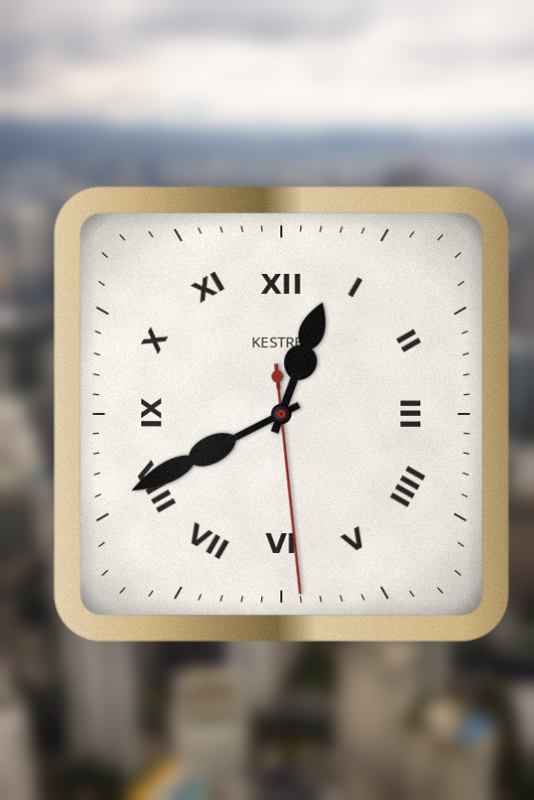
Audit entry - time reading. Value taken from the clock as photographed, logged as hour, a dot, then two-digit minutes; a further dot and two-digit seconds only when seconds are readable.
12.40.29
